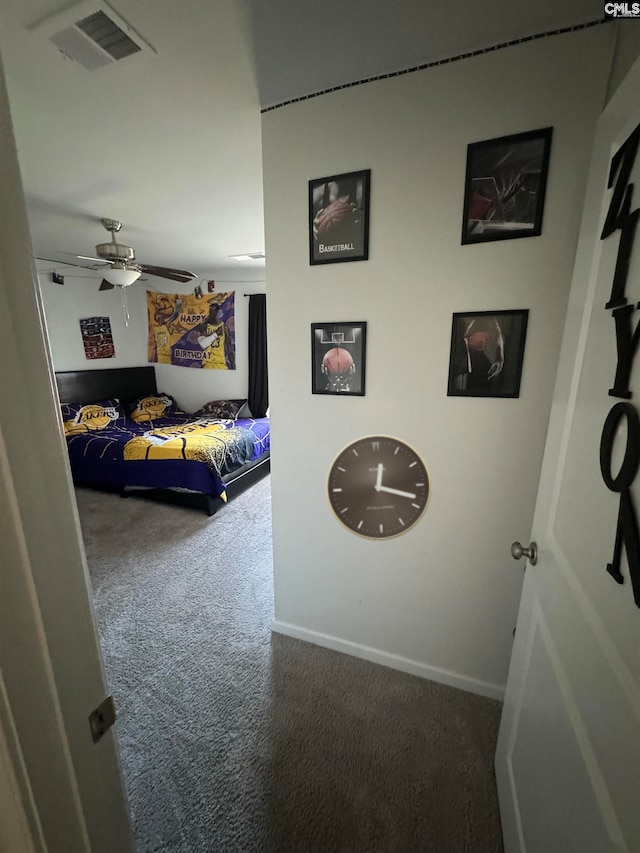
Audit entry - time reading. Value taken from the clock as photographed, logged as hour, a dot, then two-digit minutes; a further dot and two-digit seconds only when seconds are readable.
12.18
